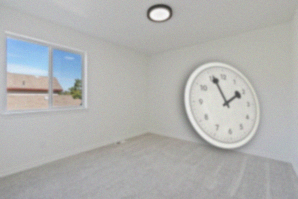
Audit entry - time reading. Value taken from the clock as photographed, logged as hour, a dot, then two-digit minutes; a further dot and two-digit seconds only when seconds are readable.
1.56
